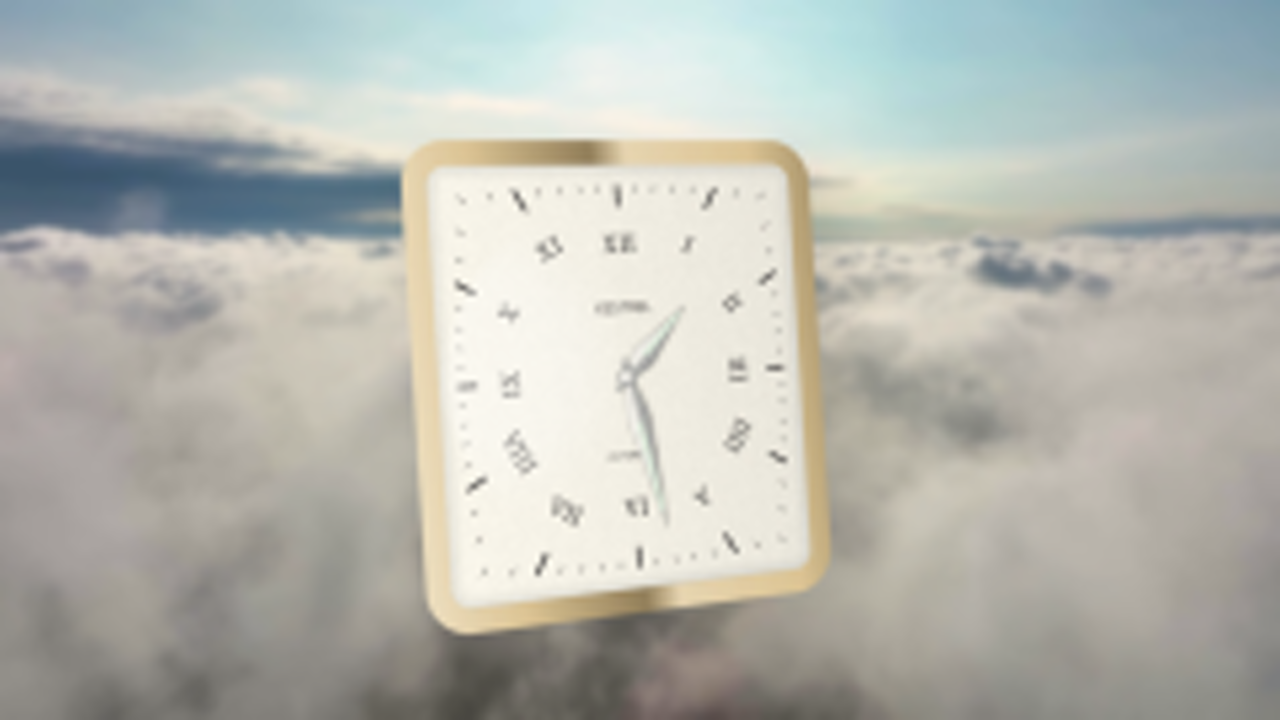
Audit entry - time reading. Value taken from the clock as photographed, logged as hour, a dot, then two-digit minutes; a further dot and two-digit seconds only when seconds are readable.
1.28
